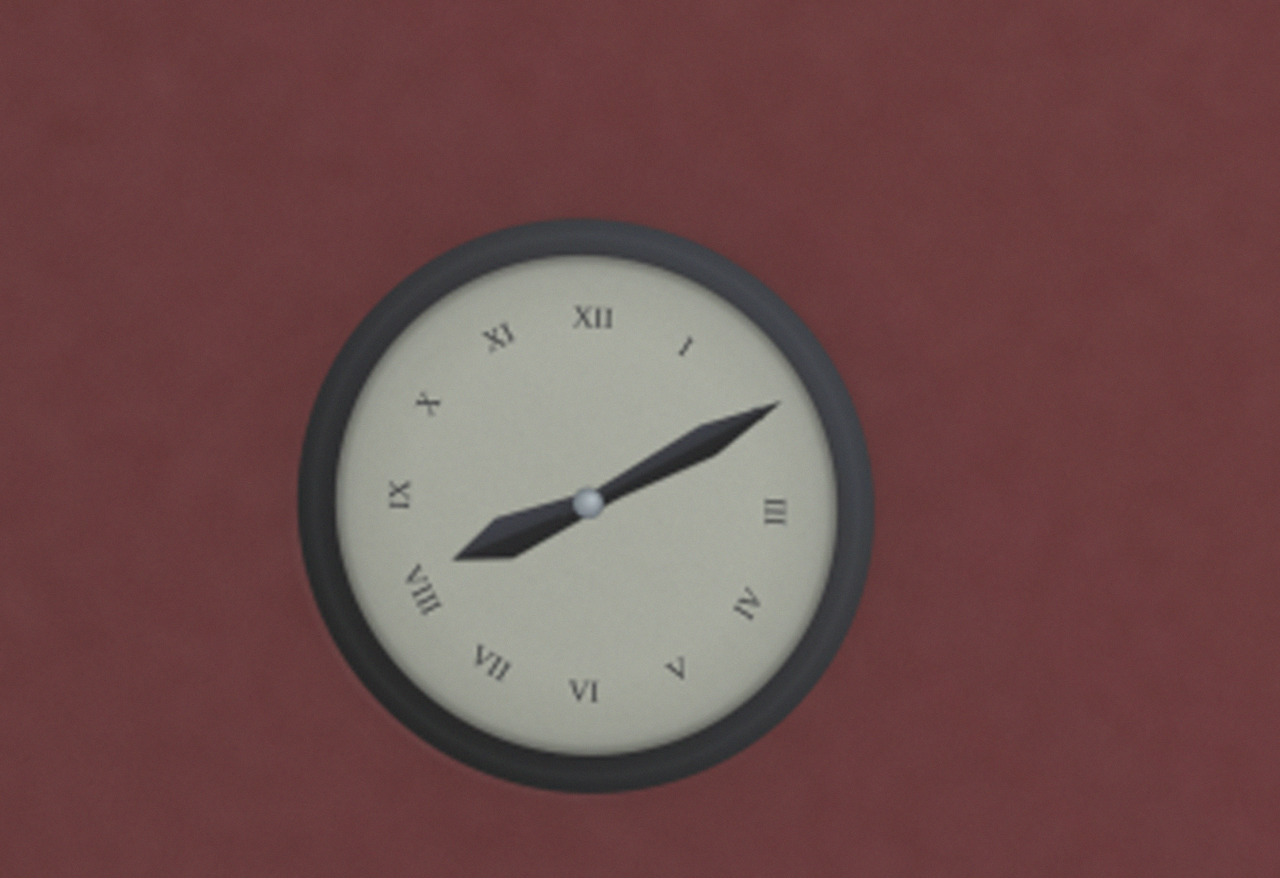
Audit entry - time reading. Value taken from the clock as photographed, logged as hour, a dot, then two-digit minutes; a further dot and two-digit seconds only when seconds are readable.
8.10
